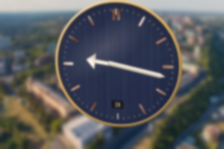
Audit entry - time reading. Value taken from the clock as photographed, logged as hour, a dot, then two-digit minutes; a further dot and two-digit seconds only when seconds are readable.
9.17
